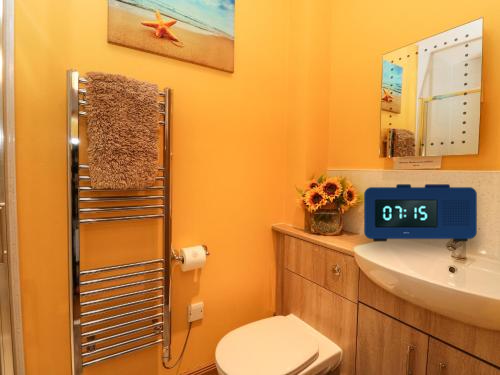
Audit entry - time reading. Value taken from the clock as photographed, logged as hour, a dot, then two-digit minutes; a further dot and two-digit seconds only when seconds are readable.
7.15
